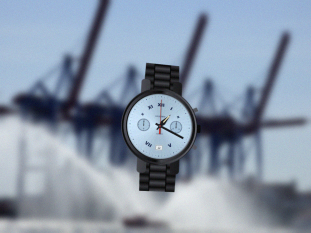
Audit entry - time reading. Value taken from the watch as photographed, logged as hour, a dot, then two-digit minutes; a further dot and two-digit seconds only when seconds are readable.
1.19
